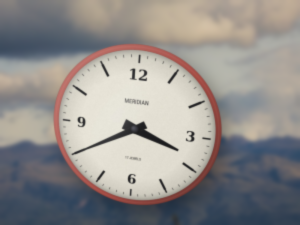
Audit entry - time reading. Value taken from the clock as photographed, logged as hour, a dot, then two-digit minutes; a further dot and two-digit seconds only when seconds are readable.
3.40
